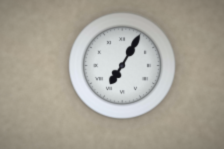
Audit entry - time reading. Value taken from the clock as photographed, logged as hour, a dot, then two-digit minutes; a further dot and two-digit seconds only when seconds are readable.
7.05
